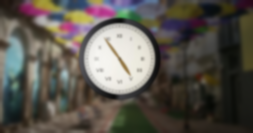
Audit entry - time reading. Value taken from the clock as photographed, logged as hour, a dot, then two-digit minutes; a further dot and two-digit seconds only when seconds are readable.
4.54
